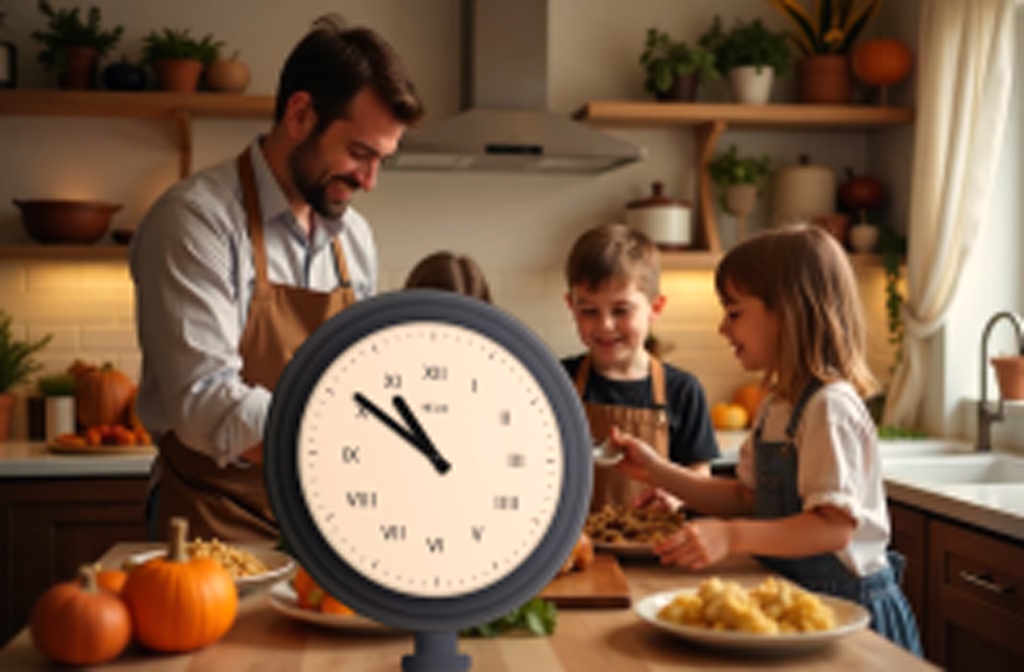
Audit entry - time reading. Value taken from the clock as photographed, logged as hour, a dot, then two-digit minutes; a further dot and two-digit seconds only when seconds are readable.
10.51
